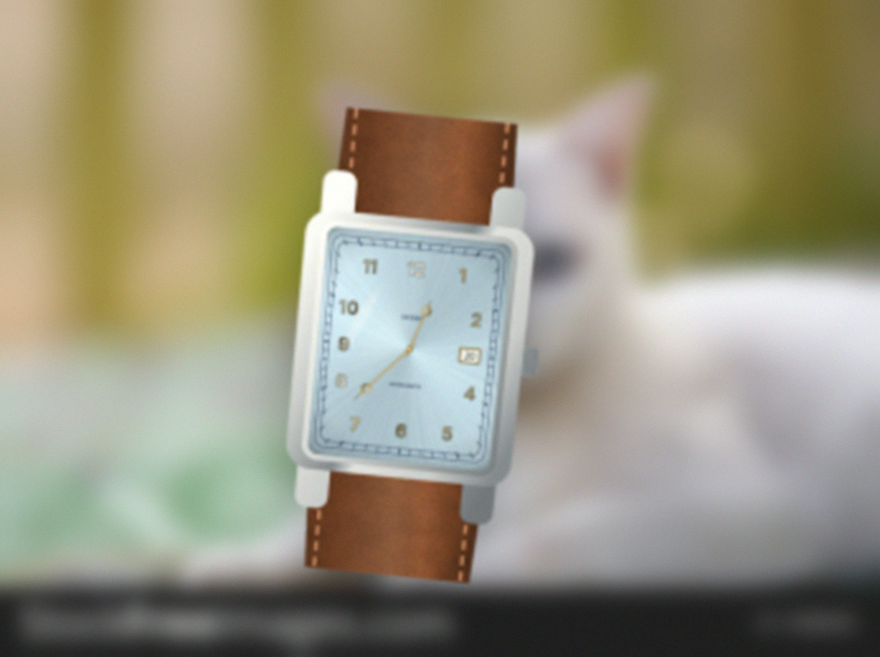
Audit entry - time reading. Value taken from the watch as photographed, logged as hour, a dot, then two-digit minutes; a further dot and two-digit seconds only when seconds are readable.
12.37
